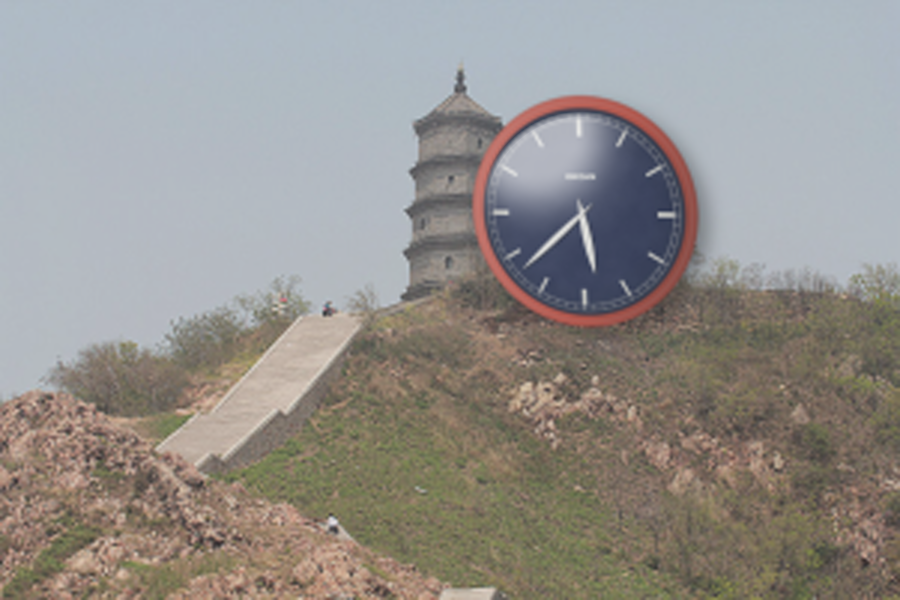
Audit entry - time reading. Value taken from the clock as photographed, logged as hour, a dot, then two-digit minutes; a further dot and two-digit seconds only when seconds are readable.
5.38
